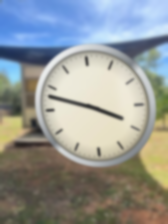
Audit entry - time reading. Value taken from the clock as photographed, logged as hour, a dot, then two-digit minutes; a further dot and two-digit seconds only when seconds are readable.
3.48
